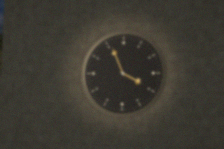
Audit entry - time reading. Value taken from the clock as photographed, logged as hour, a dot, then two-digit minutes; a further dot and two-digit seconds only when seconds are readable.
3.56
